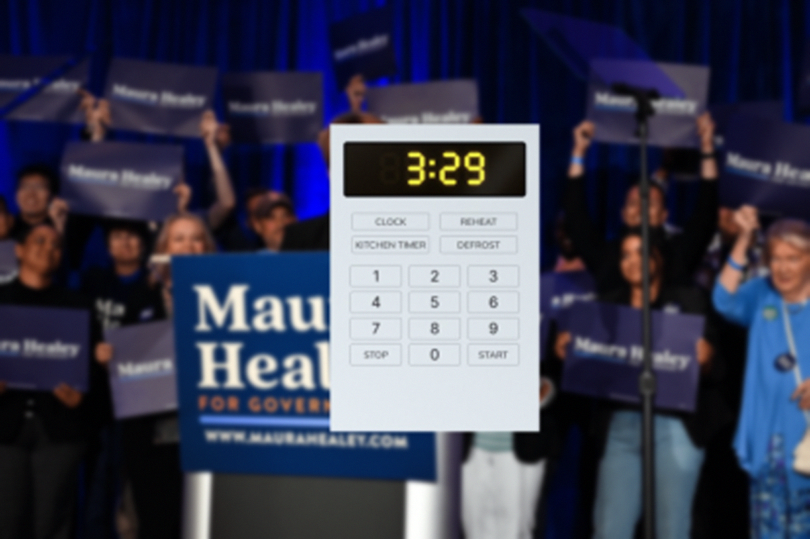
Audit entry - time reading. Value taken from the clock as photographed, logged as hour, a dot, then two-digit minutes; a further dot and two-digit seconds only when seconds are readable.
3.29
